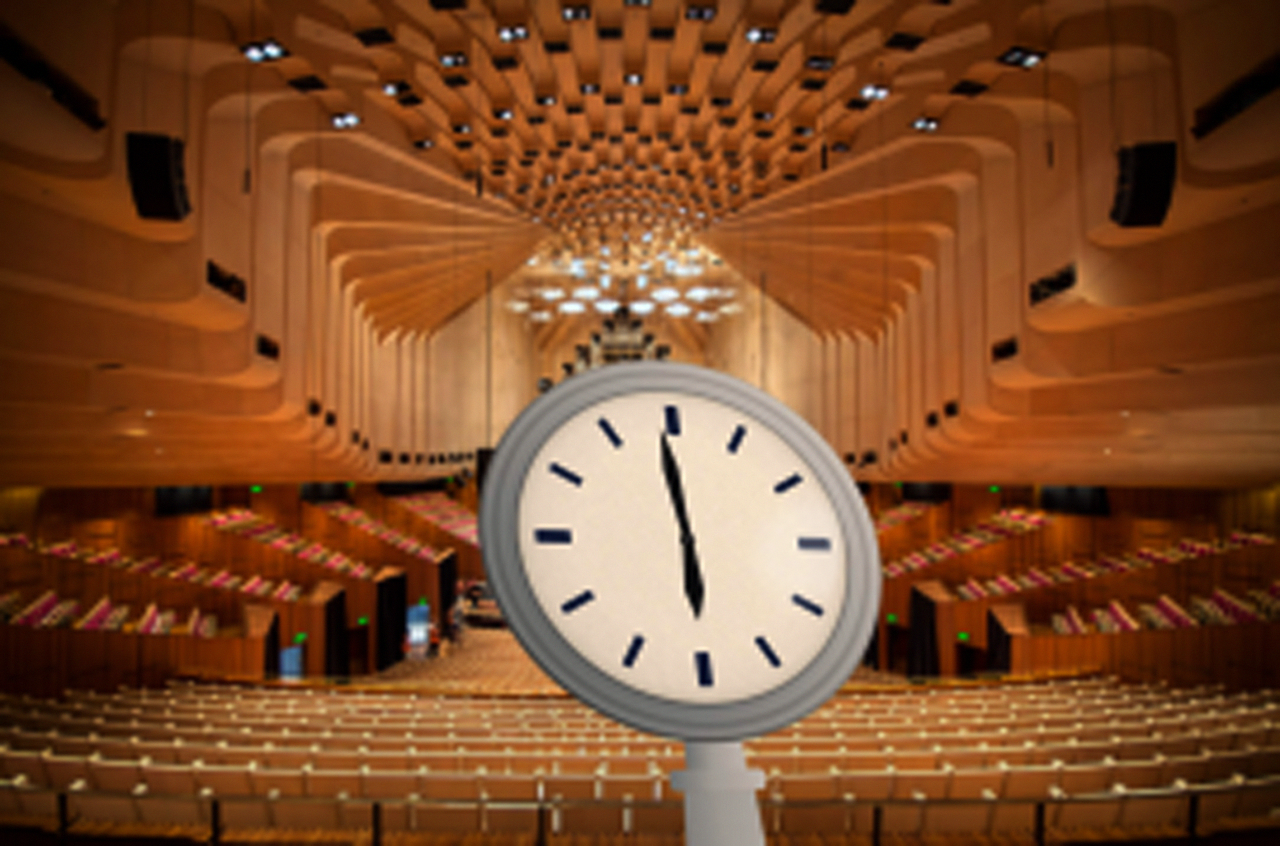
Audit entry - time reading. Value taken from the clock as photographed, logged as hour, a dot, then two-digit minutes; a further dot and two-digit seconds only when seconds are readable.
5.59
